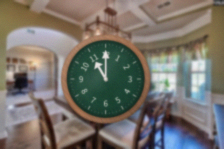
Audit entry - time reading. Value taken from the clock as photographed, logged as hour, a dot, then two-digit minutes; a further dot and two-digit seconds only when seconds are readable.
11.00
